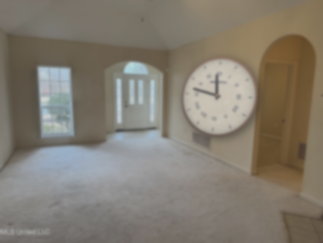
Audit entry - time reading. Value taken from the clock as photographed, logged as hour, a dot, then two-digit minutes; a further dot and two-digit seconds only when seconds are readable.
11.47
